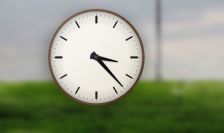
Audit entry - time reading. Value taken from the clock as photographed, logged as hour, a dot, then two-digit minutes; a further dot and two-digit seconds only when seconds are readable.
3.23
